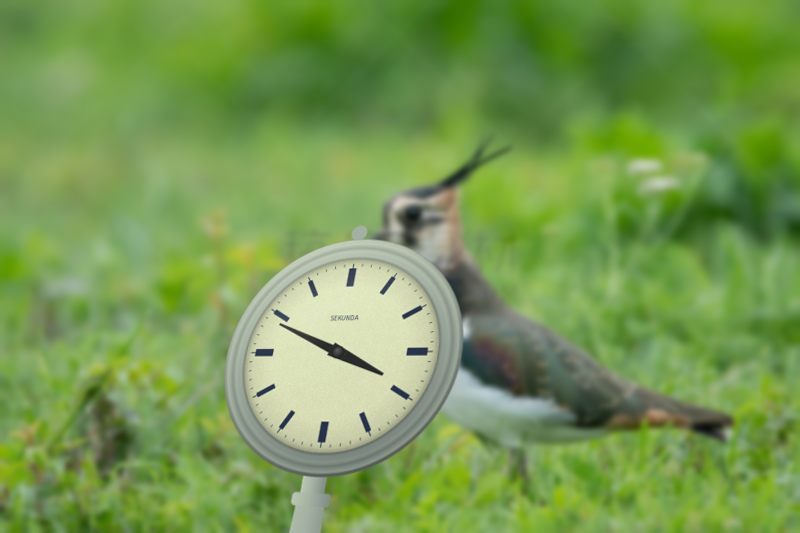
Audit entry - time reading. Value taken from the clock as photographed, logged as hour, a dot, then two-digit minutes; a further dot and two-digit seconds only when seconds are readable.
3.49
